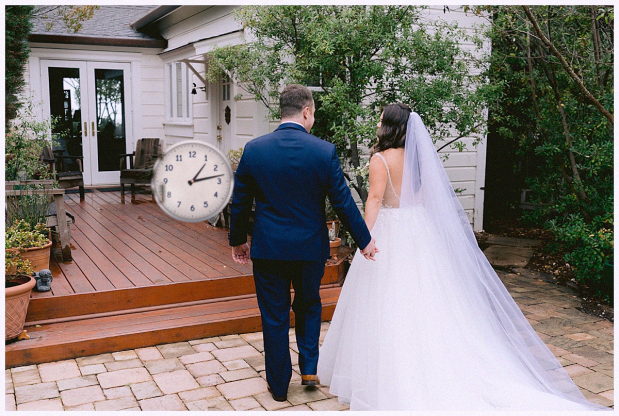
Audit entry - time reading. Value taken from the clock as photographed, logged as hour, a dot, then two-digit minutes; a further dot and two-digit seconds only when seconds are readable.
1.13
